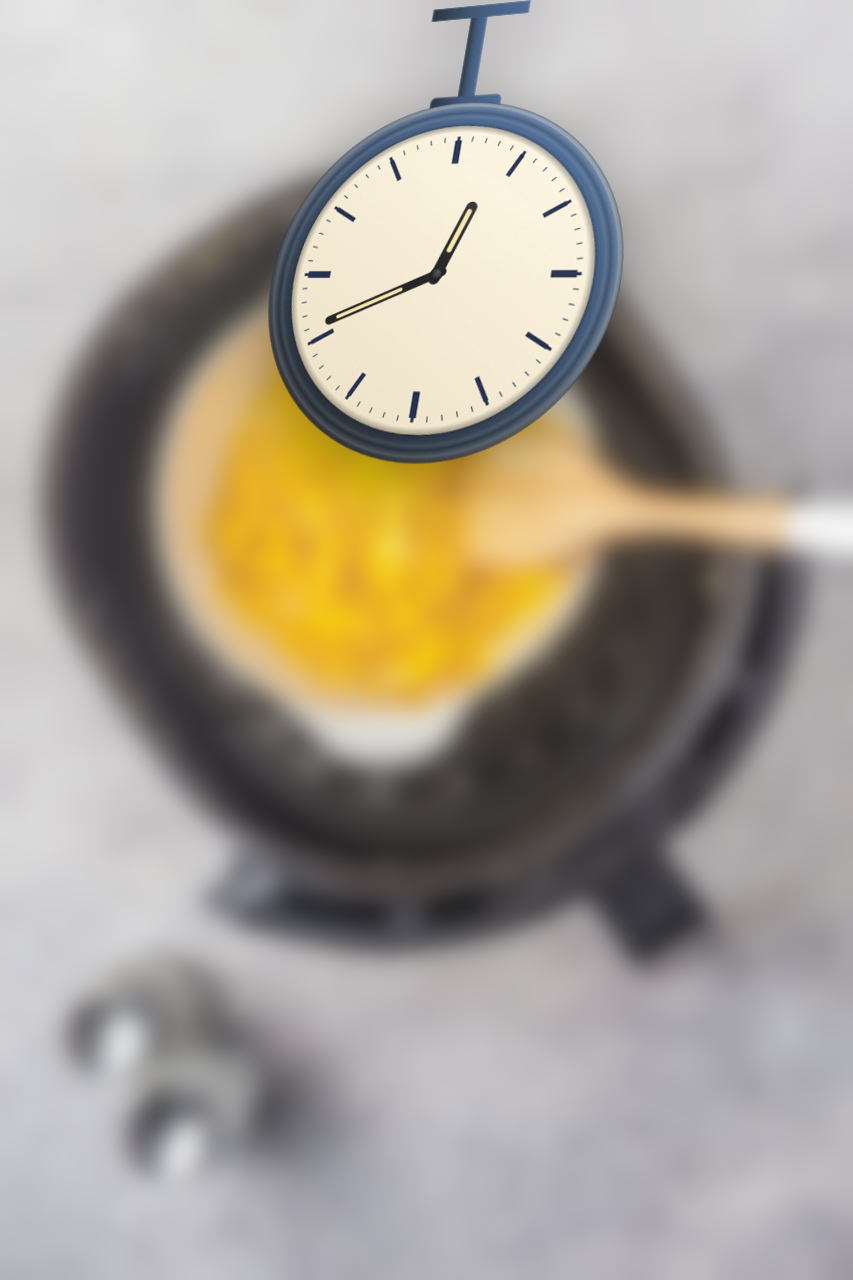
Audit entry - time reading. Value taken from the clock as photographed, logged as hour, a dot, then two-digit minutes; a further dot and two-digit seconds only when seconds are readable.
12.41
